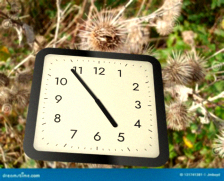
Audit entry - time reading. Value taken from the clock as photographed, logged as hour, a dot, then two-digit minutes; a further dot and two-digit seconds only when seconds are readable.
4.54
